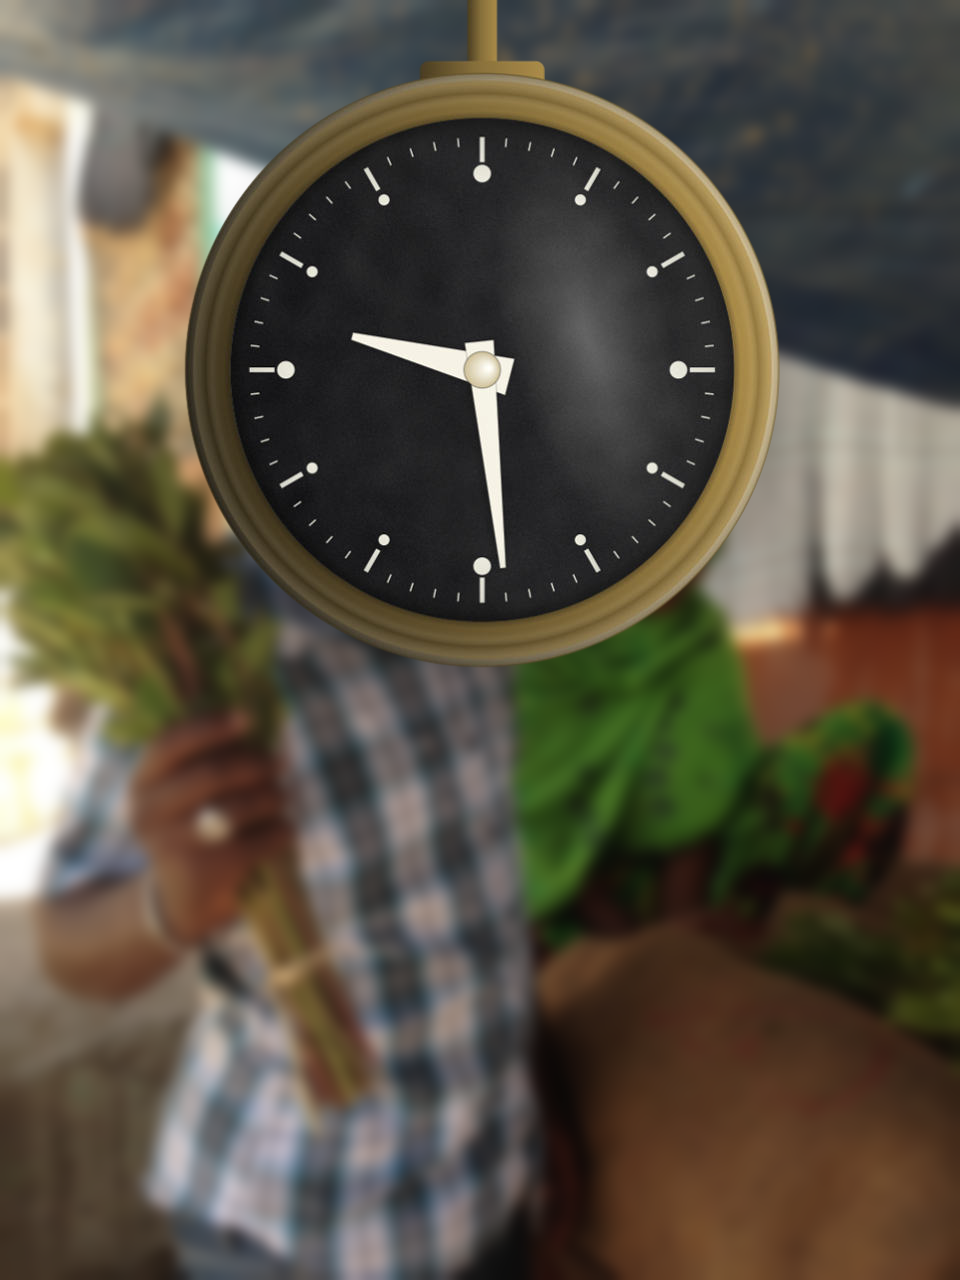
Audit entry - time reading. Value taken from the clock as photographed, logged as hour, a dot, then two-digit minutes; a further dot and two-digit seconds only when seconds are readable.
9.29
